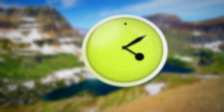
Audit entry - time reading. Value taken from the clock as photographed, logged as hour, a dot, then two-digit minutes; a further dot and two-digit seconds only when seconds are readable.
4.09
